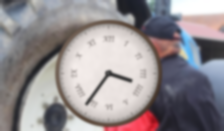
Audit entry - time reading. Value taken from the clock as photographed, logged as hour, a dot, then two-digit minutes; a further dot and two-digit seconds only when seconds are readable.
3.36
